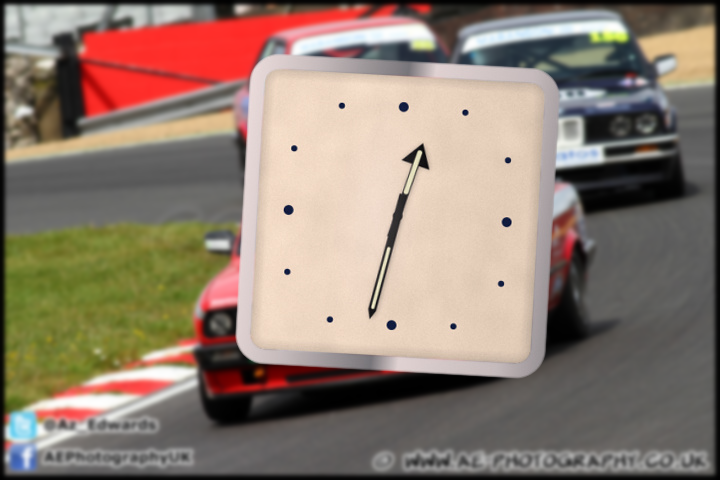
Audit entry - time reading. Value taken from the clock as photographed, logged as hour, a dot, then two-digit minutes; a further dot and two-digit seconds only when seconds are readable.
12.32
